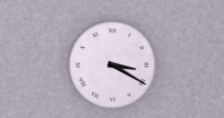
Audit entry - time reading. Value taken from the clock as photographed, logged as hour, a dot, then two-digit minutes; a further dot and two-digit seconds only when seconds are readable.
3.20
